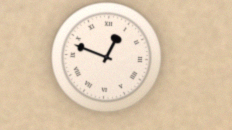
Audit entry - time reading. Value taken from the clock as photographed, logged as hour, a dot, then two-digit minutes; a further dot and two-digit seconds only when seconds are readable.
12.48
